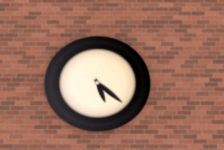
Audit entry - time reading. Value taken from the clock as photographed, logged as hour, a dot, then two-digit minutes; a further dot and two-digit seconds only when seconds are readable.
5.22
